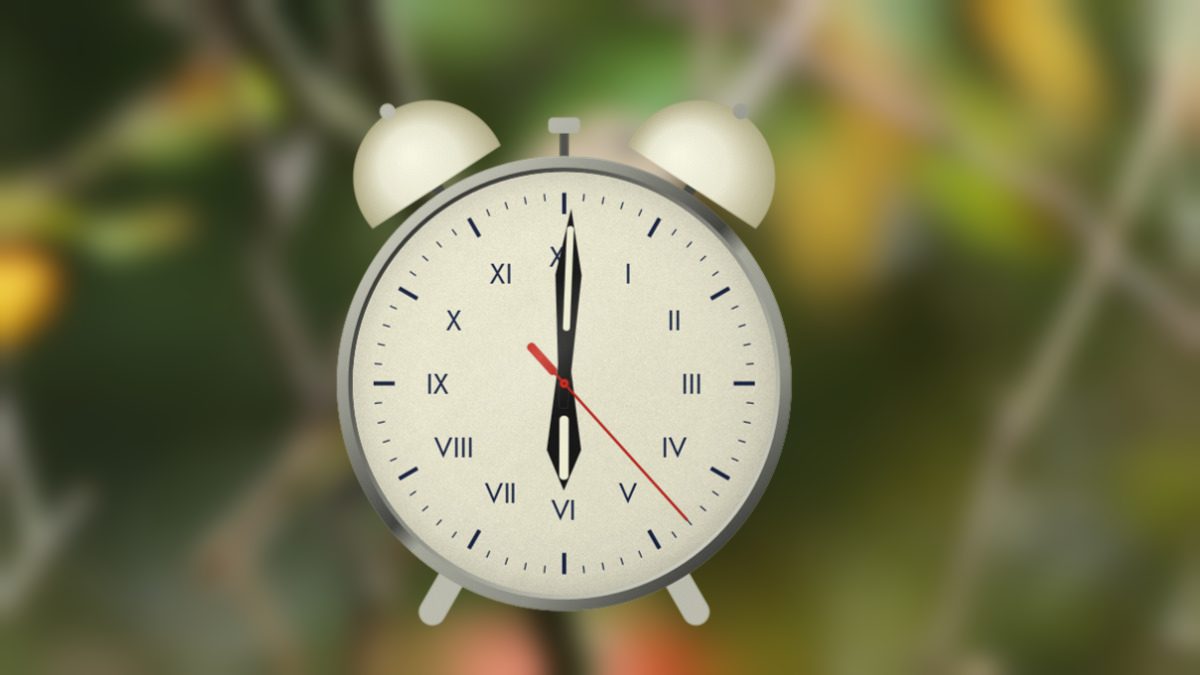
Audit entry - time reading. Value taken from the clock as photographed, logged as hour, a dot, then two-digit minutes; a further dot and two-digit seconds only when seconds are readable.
6.00.23
